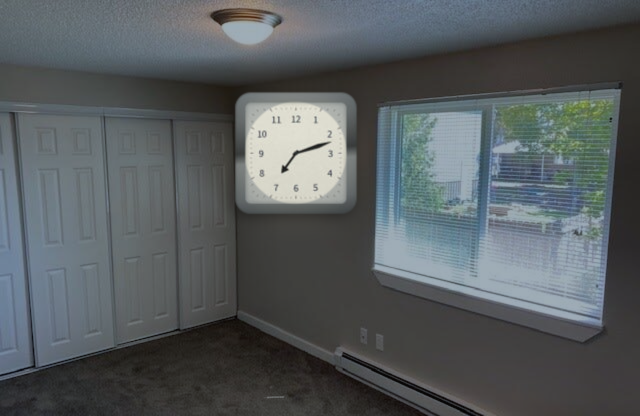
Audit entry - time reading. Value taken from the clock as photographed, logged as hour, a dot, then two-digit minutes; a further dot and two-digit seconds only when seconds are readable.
7.12
